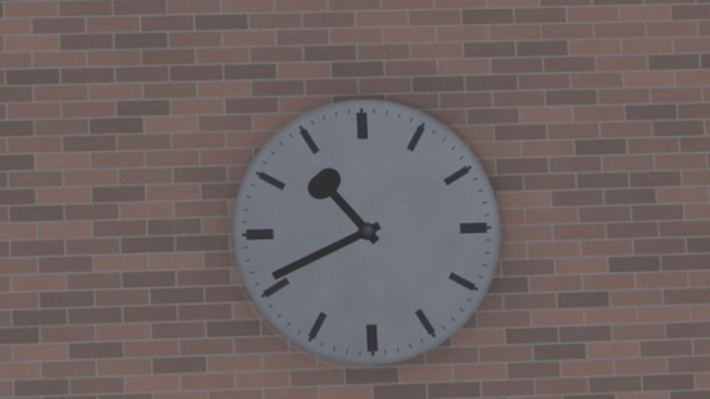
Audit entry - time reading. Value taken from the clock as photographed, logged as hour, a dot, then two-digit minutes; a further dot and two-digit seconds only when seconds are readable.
10.41
